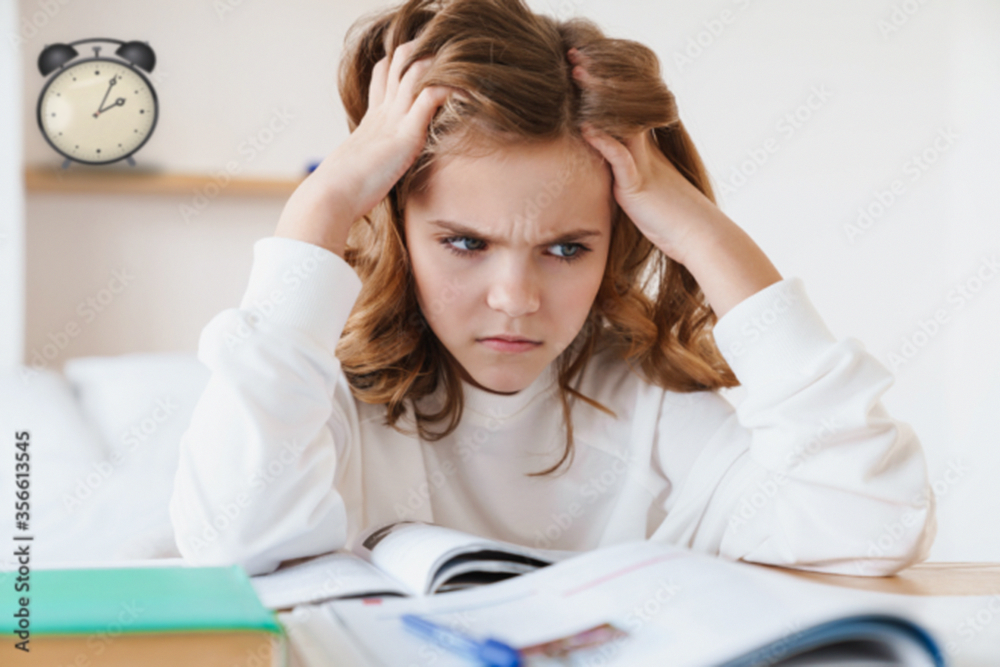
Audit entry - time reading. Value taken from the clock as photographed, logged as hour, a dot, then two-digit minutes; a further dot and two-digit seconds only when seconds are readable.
2.04
